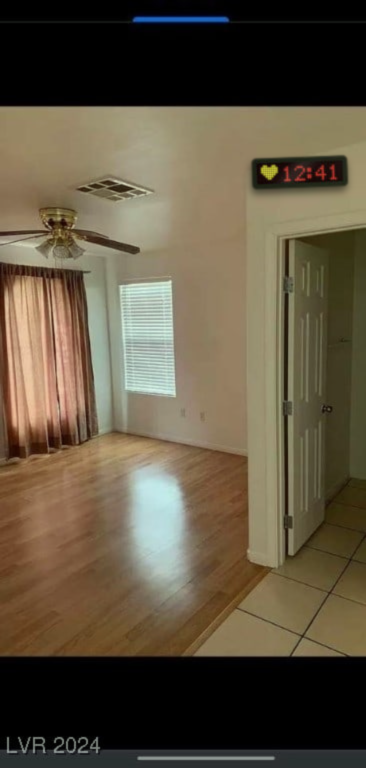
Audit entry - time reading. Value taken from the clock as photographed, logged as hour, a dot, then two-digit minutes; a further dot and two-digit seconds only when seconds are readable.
12.41
